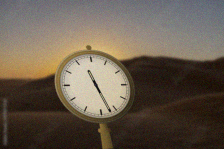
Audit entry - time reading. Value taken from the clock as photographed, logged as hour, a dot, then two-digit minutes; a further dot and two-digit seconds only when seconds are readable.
11.27
